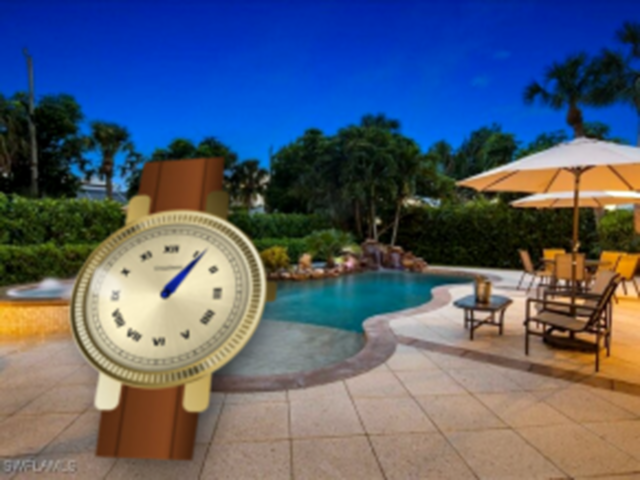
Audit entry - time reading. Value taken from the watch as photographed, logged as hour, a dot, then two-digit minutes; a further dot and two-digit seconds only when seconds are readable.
1.06
